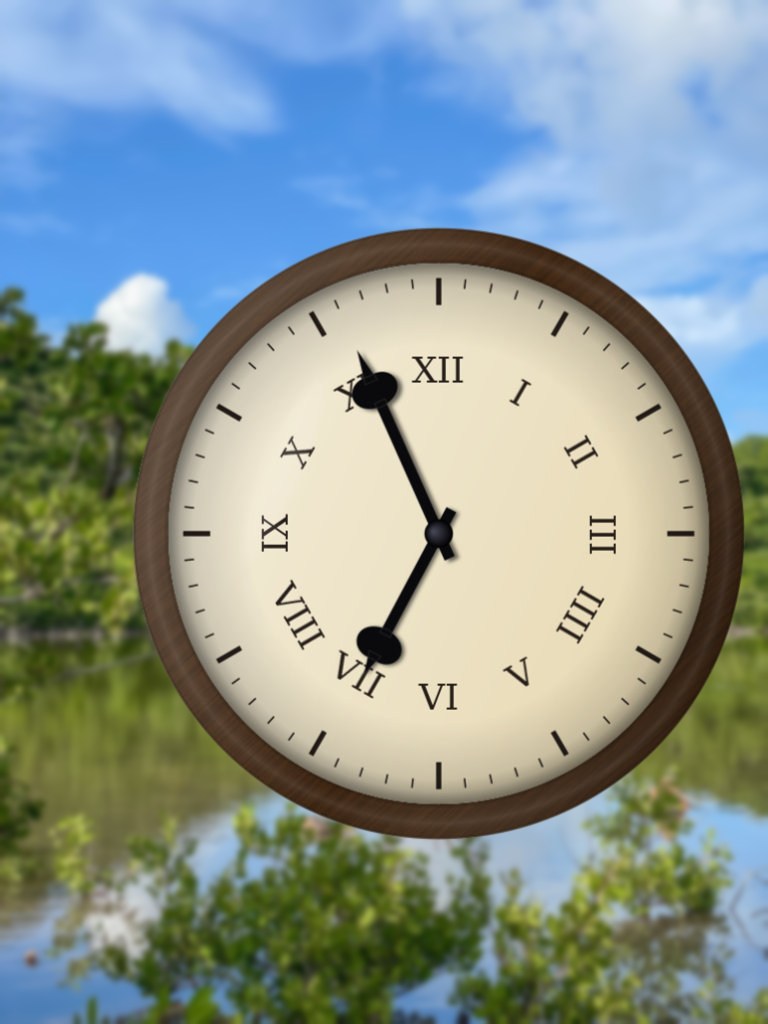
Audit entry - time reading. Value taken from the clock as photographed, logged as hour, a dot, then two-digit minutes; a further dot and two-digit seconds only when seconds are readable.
6.56
